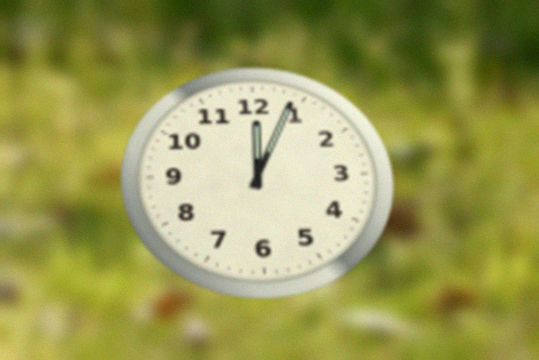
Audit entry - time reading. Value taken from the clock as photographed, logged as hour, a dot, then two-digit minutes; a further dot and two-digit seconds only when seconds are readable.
12.04
